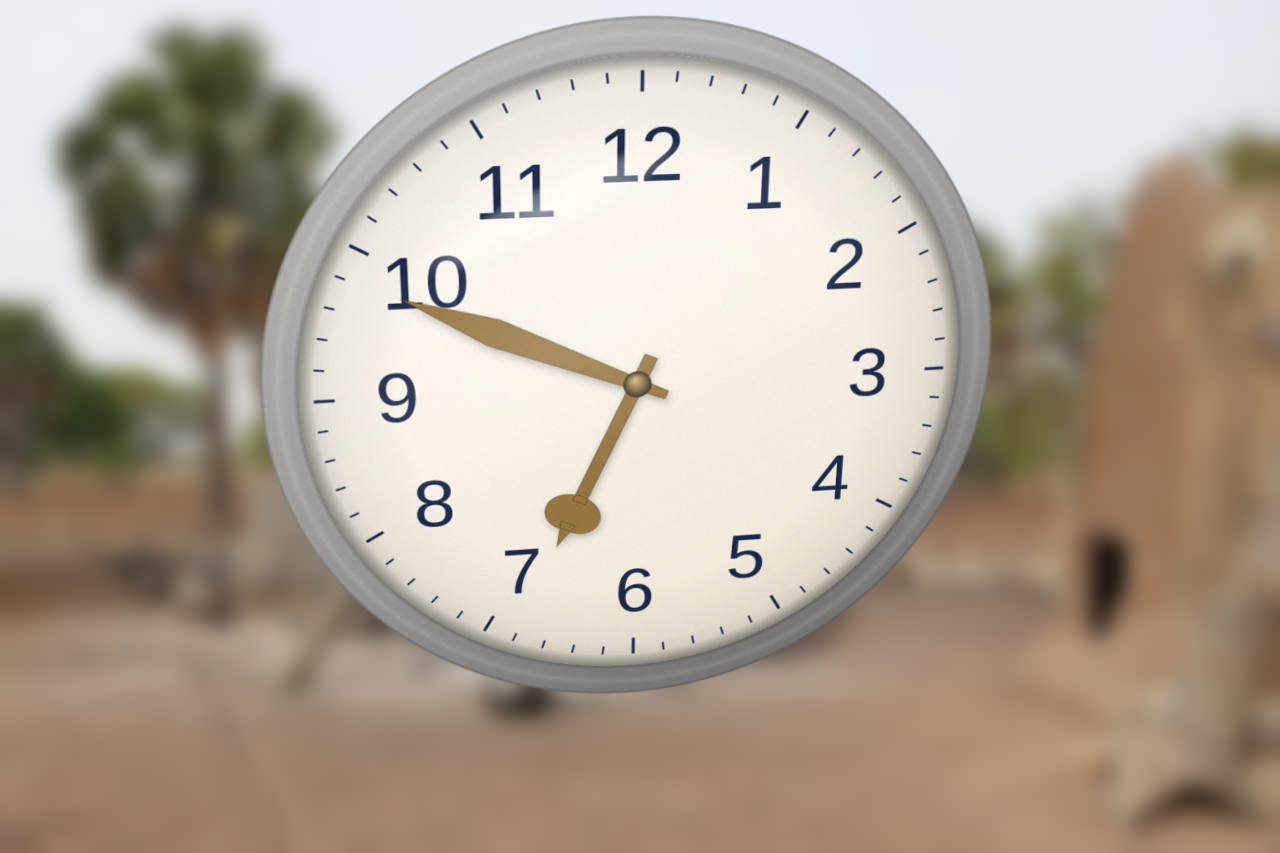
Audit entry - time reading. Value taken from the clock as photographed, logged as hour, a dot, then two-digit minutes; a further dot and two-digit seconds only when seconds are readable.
6.49
